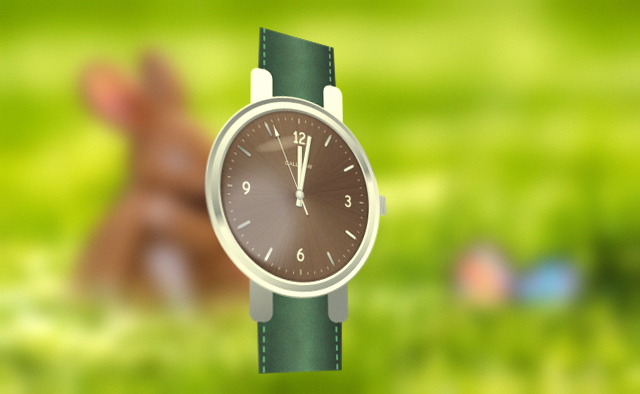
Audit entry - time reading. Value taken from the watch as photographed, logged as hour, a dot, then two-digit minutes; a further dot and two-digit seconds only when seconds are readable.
12.01.56
